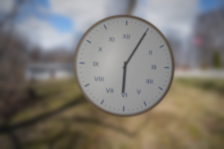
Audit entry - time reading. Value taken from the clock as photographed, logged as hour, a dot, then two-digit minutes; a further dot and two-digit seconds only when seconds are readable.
6.05
